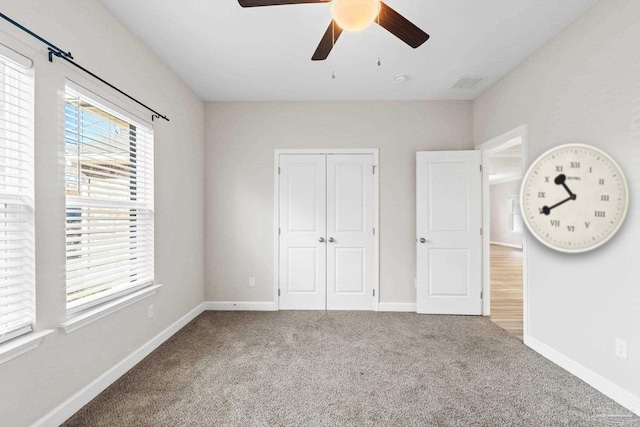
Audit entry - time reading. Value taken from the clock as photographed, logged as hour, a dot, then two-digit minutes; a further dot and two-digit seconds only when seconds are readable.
10.40
